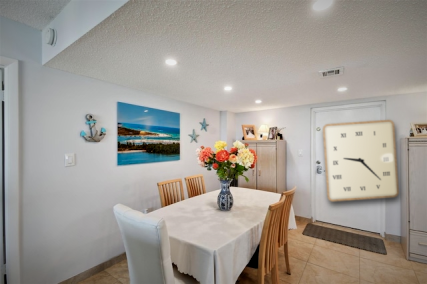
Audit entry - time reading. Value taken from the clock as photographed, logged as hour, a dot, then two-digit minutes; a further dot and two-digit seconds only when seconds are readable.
9.23
